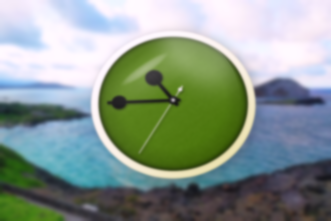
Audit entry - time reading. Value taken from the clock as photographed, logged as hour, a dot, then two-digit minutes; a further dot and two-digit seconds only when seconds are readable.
10.44.35
